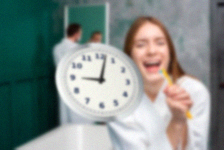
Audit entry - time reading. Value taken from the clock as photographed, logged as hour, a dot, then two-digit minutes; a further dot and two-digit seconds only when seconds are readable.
9.02
